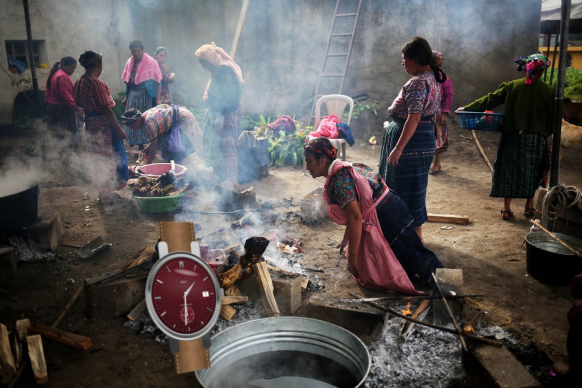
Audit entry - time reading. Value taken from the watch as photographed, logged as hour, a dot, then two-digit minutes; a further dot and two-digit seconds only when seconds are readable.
1.31
